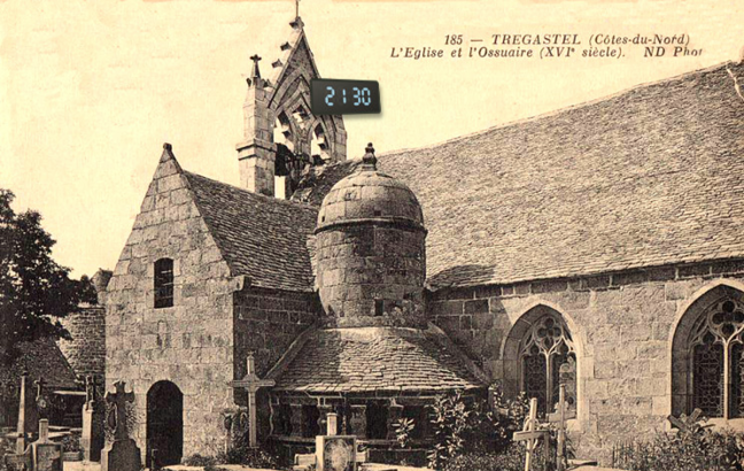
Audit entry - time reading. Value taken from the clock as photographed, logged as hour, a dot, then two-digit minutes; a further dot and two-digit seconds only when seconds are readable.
21.30
